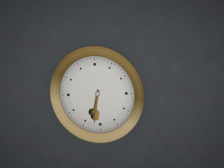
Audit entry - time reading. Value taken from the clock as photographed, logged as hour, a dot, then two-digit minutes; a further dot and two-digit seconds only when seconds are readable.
6.32
